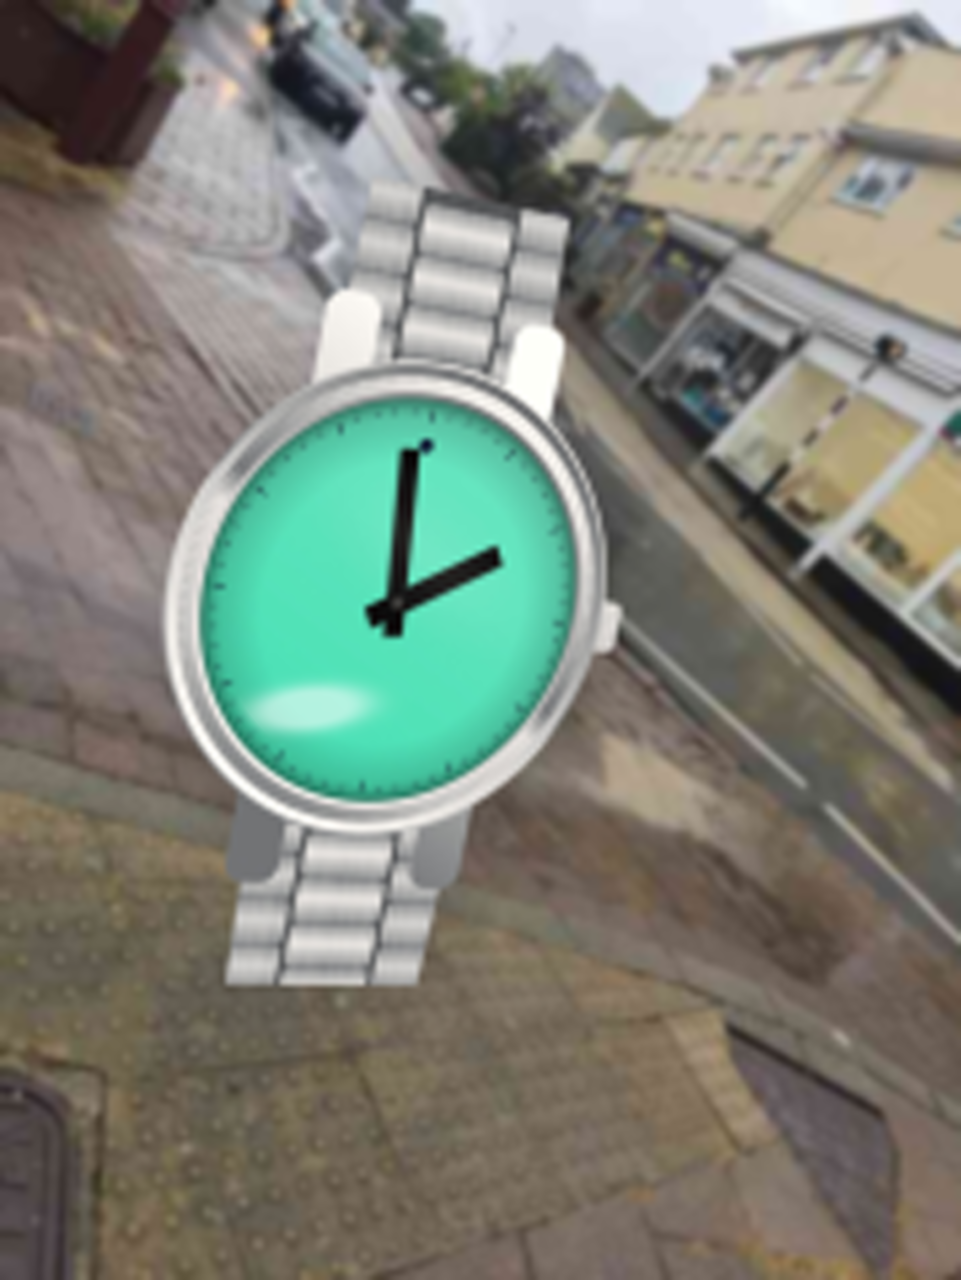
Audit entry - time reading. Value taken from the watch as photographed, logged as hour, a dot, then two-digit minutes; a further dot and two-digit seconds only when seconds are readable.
1.59
